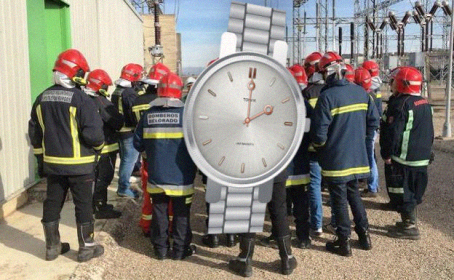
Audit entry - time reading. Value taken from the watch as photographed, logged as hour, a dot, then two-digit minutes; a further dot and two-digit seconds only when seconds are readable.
2.00
